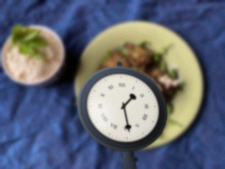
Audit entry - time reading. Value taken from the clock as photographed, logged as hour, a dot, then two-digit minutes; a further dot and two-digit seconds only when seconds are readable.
1.29
